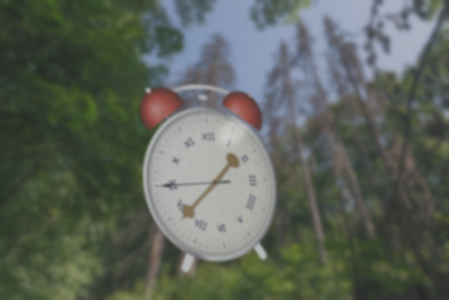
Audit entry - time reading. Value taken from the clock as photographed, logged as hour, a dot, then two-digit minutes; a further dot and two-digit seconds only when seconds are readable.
1.38.45
